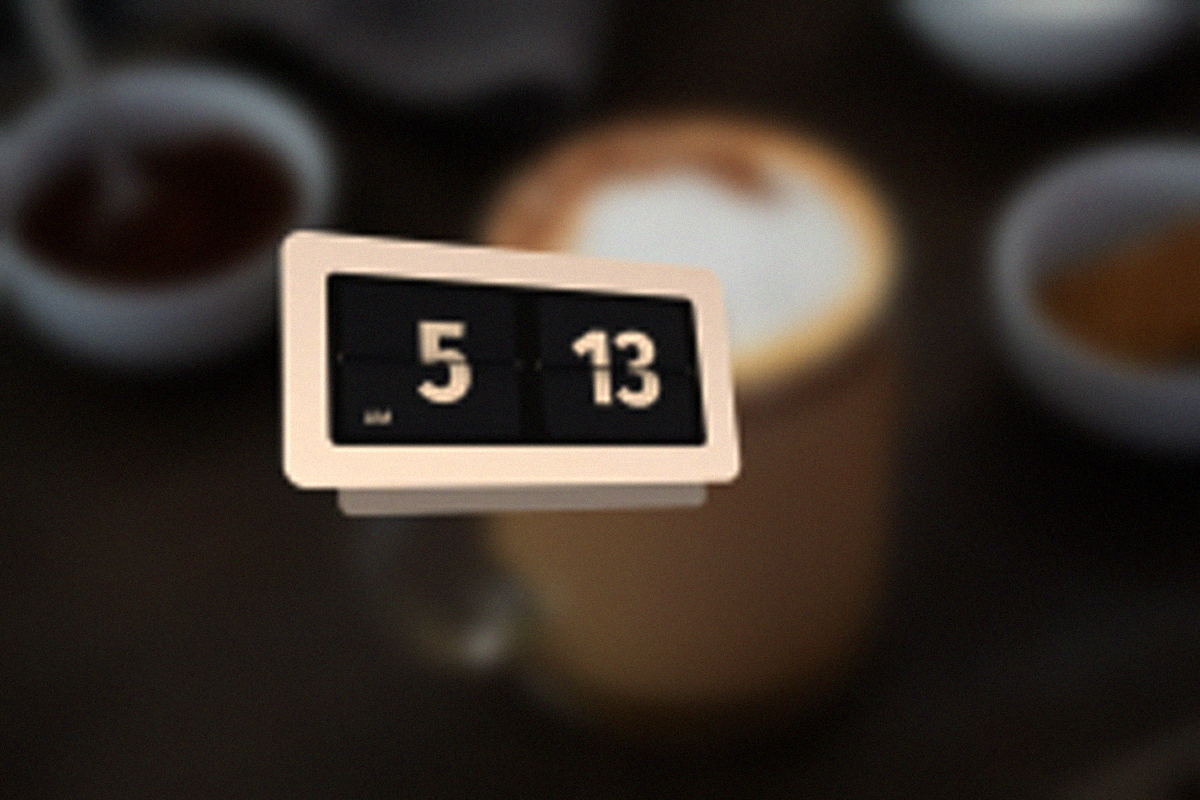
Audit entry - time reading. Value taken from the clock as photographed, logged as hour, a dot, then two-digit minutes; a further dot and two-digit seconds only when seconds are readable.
5.13
